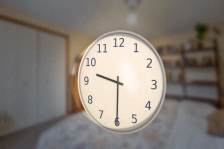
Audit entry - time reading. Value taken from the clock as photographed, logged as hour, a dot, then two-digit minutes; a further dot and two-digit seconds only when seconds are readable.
9.30
